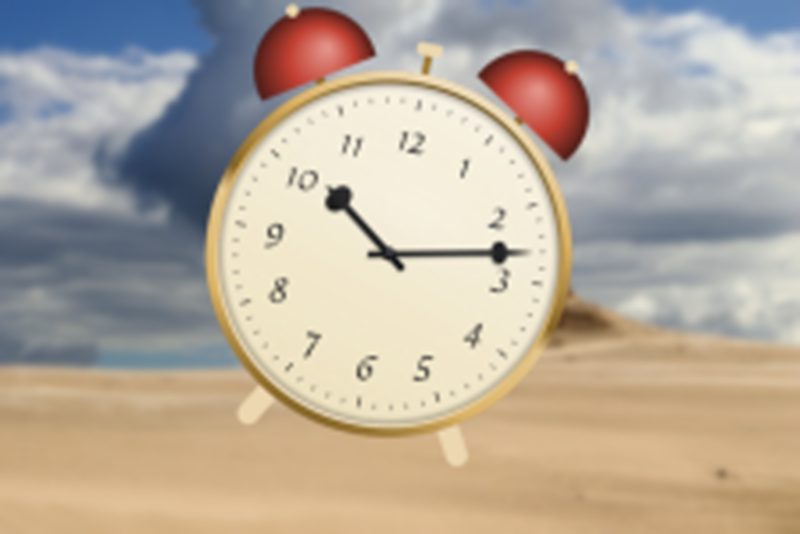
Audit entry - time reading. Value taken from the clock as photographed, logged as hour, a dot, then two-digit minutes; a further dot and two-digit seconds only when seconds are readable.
10.13
